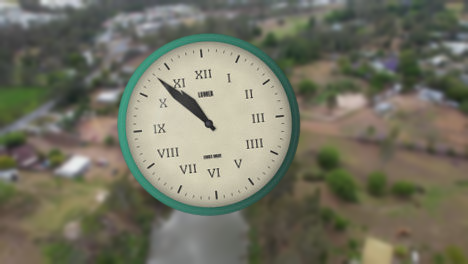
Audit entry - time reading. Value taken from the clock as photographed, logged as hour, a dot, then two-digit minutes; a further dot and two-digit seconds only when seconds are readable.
10.53
